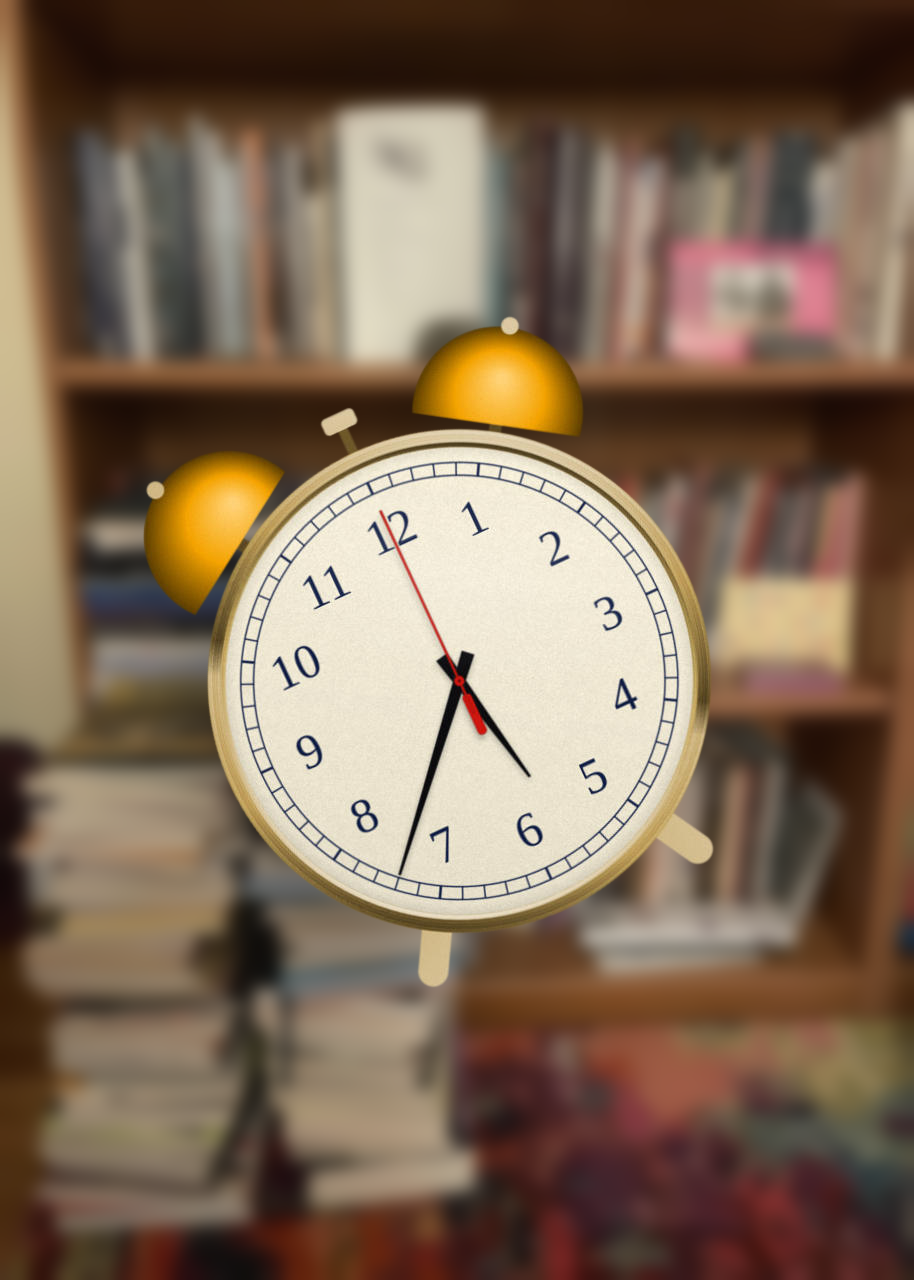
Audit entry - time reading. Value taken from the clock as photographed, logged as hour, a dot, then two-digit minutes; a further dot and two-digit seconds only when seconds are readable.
5.37.00
